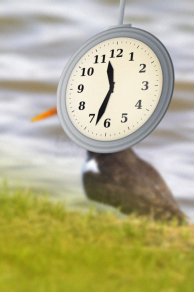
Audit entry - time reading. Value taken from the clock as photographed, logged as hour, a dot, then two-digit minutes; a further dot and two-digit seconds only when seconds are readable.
11.33
